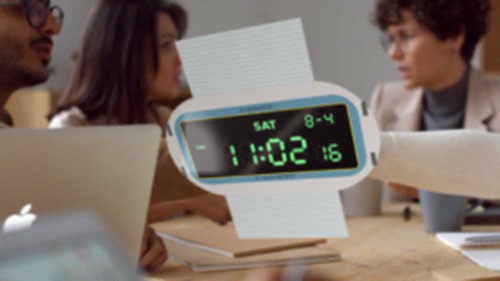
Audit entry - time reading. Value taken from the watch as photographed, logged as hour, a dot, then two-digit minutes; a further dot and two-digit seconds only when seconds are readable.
11.02.16
